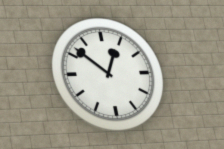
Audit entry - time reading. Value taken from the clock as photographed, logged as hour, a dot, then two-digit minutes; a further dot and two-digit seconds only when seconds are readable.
12.52
